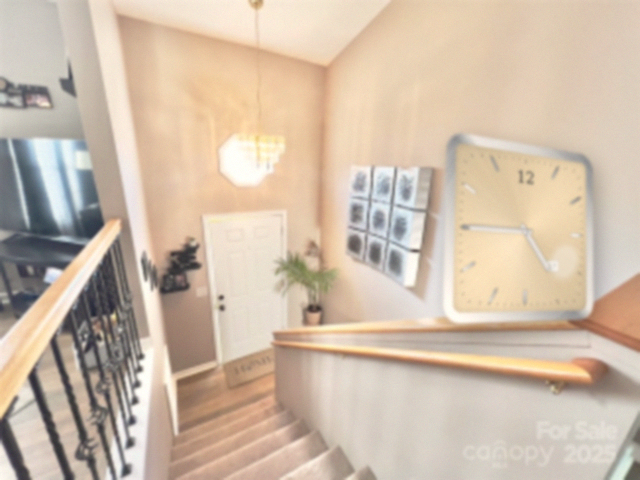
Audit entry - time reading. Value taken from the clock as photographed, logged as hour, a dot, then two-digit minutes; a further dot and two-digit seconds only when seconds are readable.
4.45
